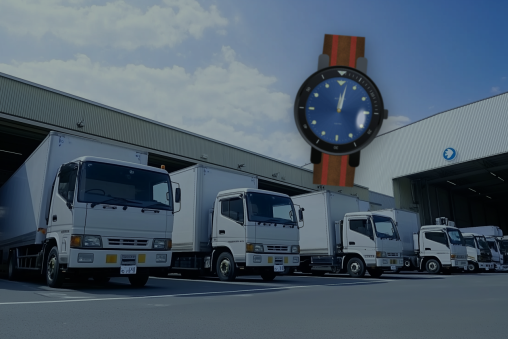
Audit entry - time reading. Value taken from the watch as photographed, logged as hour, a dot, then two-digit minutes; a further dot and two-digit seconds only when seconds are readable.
12.02
